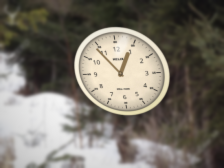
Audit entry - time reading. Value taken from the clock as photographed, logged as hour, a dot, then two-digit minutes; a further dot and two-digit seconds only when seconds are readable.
12.54
